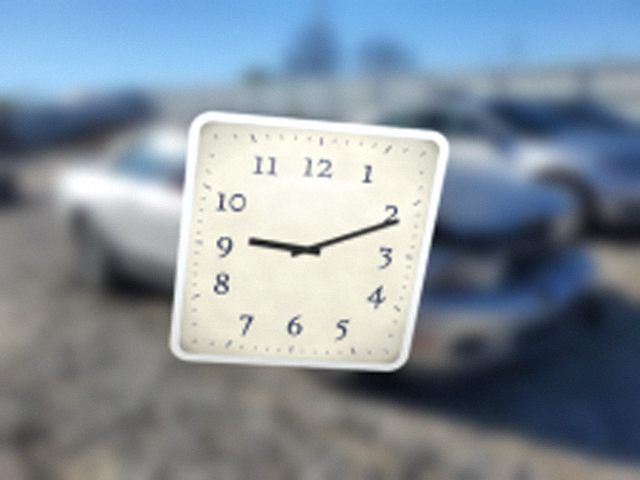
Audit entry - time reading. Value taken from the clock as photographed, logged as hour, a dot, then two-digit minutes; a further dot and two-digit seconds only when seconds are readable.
9.11
